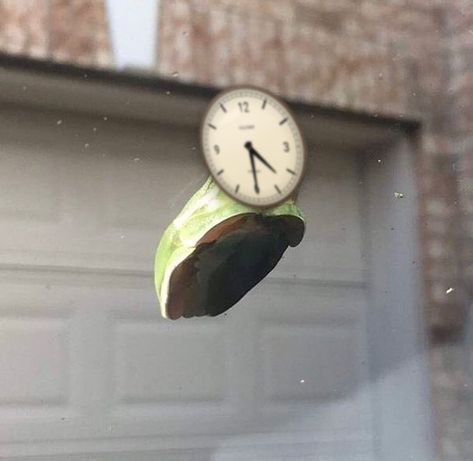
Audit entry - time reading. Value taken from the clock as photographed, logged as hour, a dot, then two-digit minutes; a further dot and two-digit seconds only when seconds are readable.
4.30
